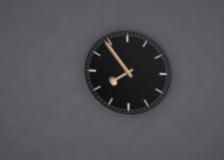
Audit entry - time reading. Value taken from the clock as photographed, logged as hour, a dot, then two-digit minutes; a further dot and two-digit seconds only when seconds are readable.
7.54
